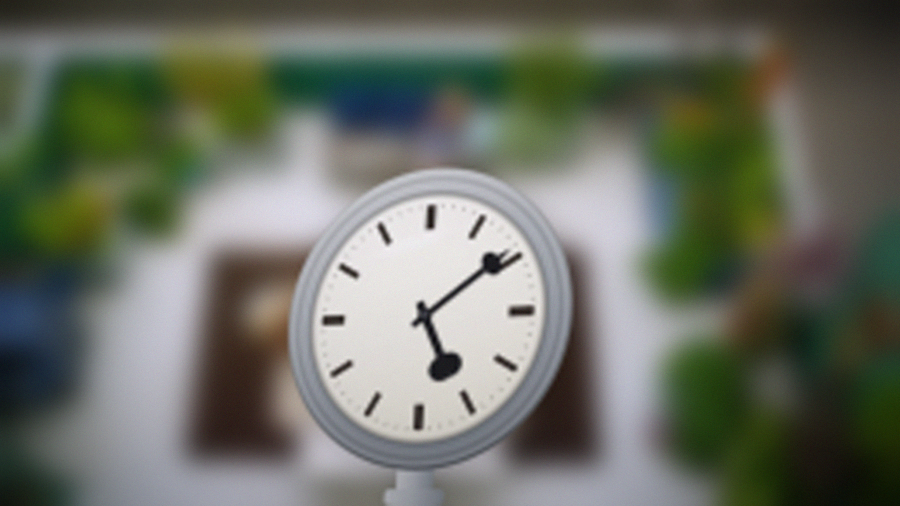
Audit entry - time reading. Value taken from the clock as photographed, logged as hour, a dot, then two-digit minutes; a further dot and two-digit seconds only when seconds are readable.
5.09
